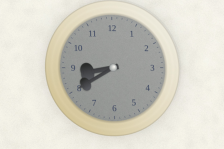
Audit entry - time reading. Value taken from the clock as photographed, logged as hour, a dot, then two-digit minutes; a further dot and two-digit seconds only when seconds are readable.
8.40
